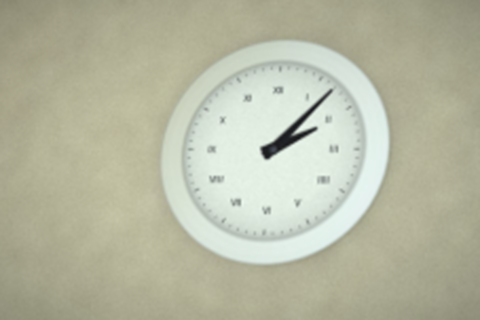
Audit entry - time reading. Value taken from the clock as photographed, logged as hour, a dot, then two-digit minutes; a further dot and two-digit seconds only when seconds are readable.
2.07
